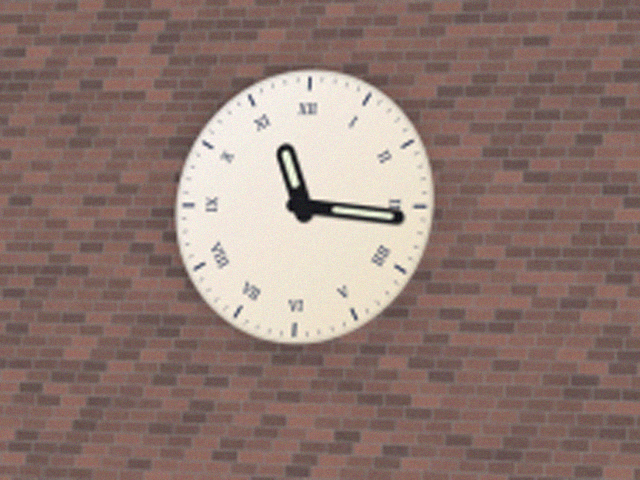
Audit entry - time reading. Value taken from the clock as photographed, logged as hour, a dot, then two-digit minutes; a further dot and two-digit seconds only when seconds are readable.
11.16
